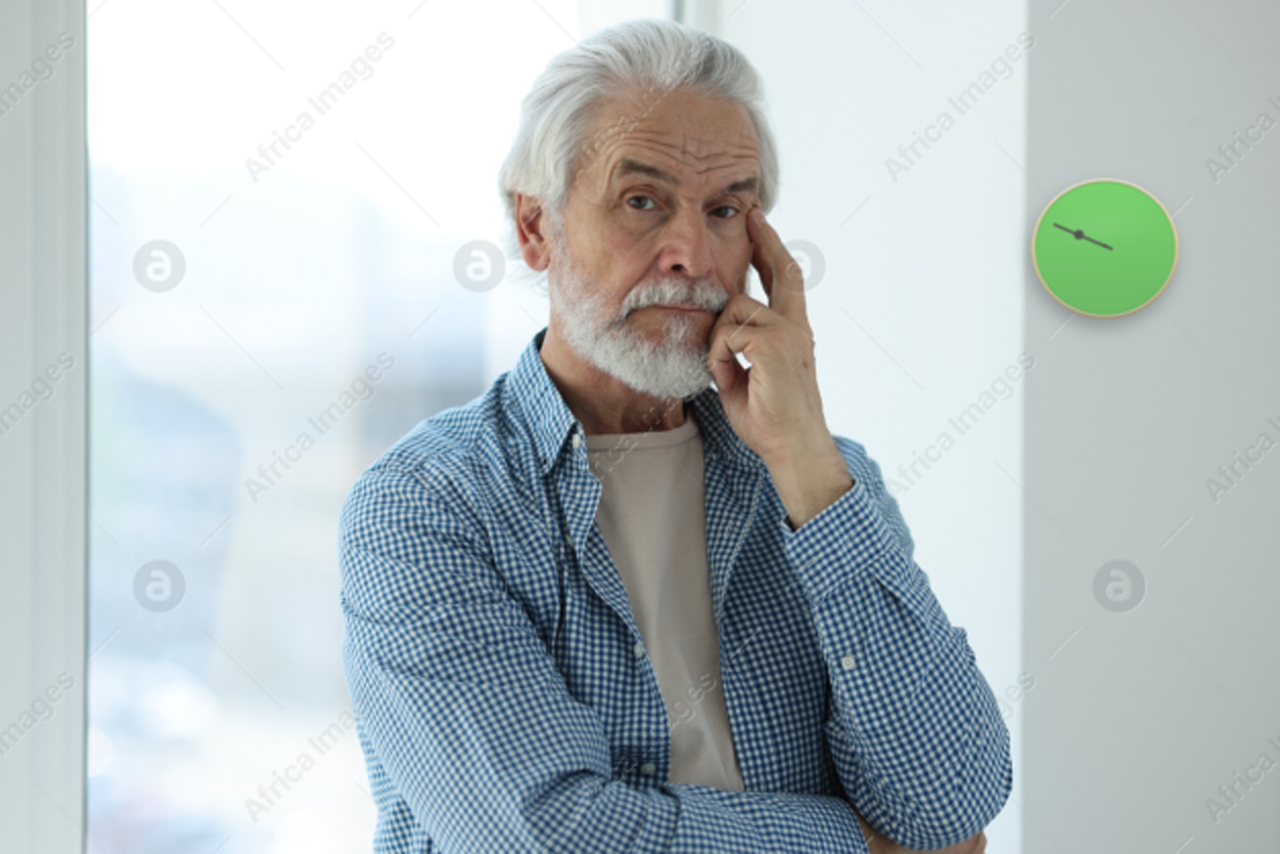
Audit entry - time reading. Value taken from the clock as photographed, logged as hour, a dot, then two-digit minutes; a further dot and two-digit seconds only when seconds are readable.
9.49
